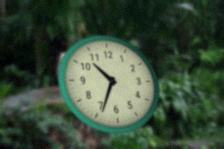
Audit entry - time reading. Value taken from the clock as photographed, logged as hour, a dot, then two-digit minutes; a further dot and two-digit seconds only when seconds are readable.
10.34
